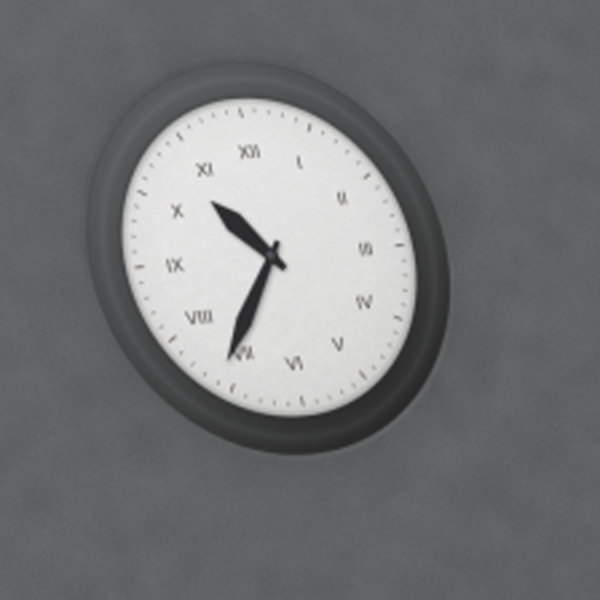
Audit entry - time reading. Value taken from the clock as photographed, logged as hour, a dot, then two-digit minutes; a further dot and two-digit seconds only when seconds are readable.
10.36
